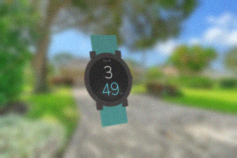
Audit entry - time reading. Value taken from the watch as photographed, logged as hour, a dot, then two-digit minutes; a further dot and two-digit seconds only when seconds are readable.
3.49
